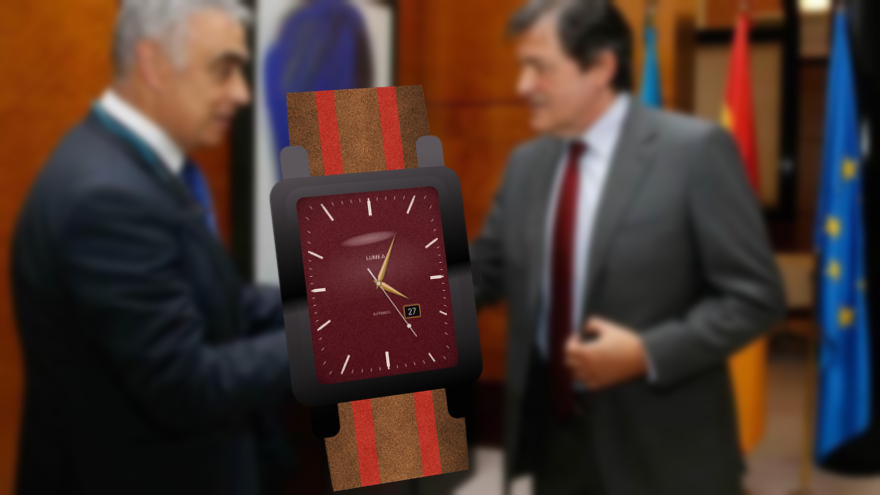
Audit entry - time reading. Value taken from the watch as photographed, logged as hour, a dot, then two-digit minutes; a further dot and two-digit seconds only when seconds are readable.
4.04.25
